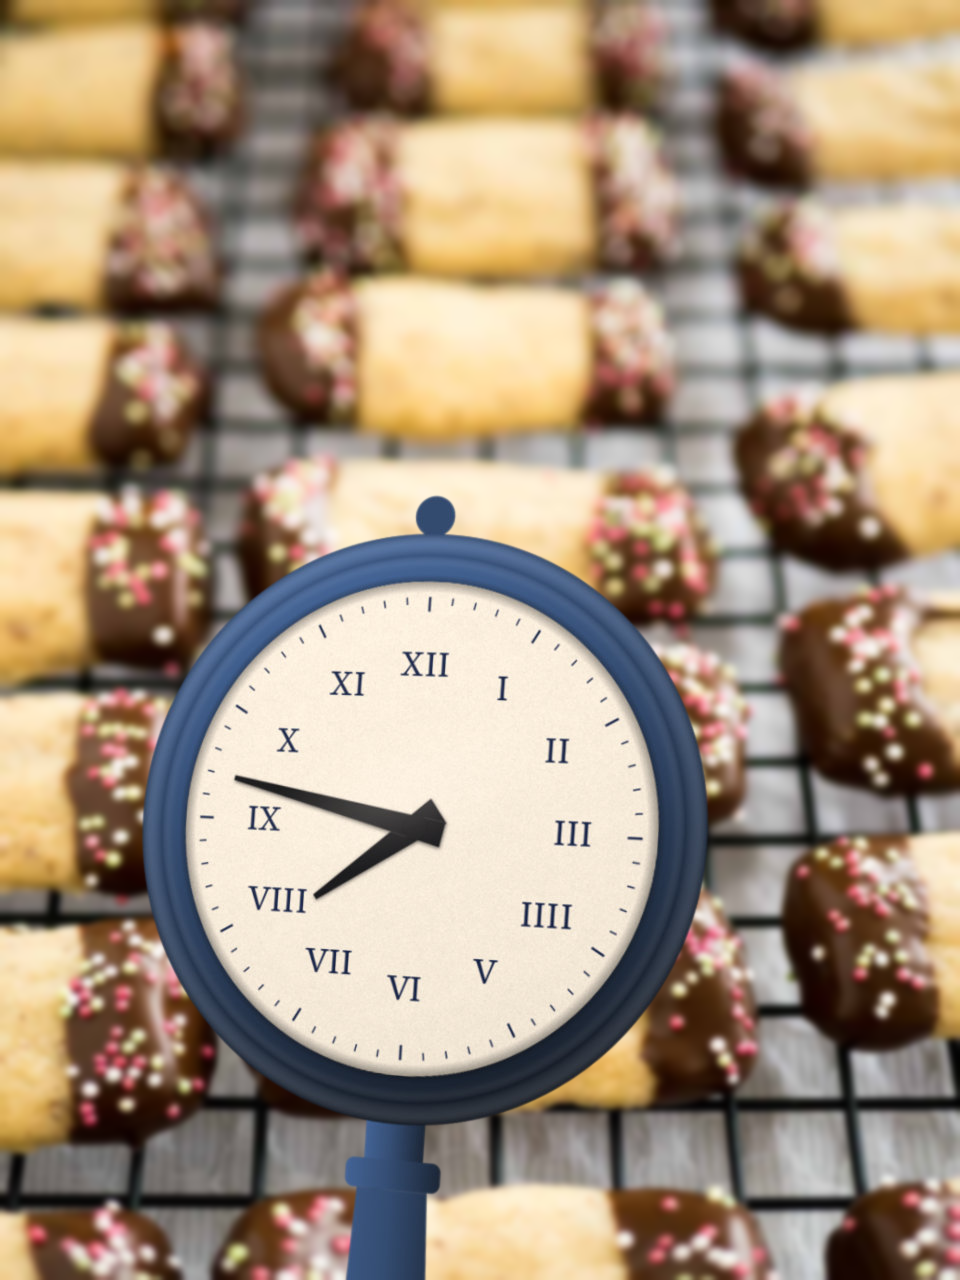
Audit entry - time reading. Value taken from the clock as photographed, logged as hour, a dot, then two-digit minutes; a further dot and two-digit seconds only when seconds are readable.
7.47
